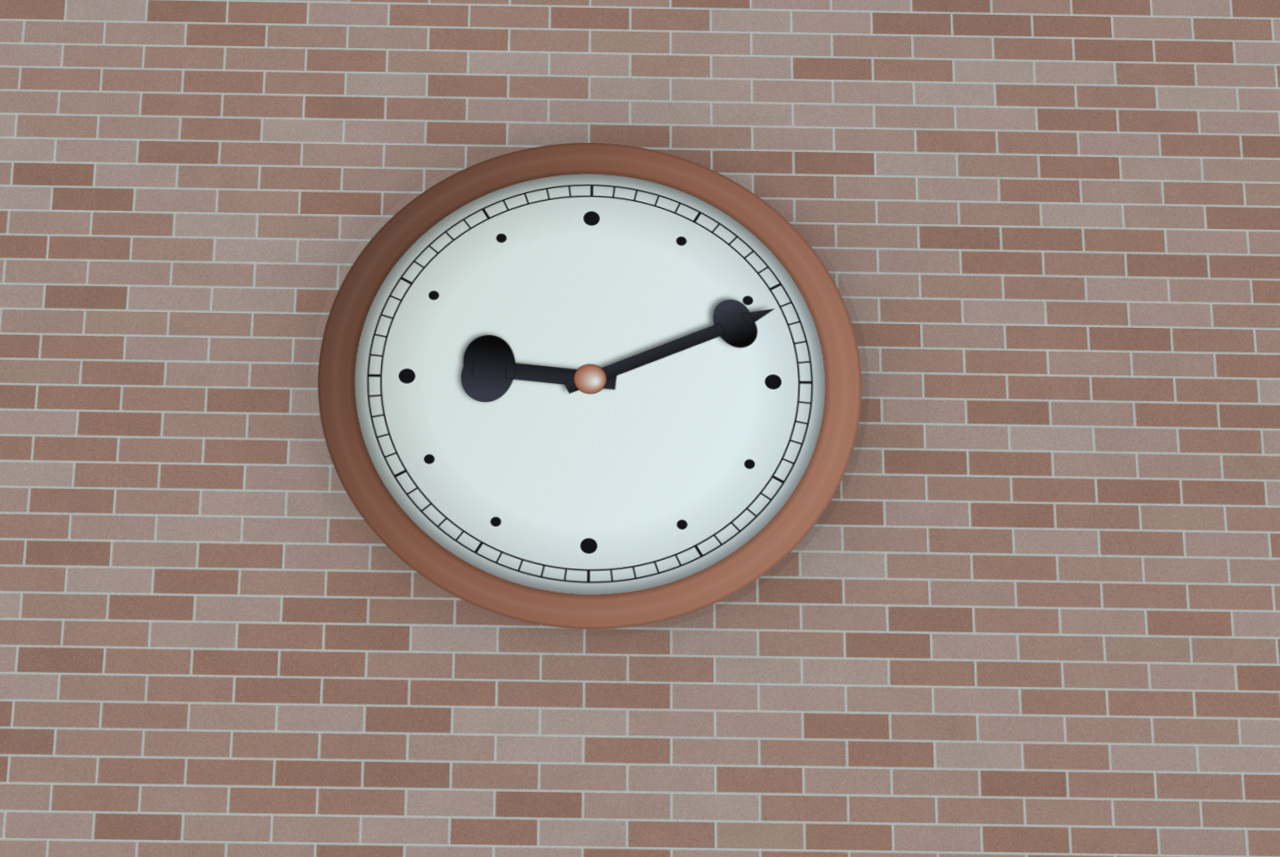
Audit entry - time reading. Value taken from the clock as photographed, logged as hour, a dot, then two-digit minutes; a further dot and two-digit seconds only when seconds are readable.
9.11
